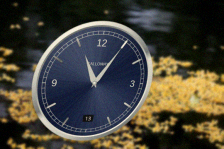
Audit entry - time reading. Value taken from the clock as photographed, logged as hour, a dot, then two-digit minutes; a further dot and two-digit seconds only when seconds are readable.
11.05
